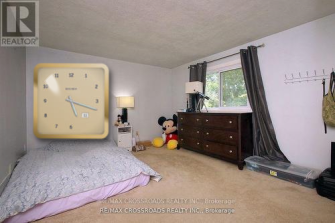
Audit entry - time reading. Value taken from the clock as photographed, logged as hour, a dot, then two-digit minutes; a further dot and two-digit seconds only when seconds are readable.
5.18
